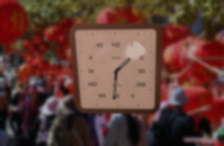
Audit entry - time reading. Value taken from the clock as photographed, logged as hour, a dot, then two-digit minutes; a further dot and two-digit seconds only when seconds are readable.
1.31
